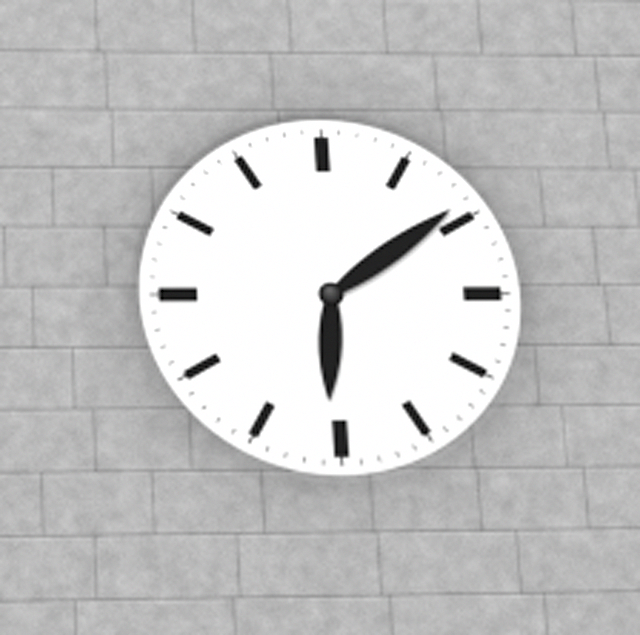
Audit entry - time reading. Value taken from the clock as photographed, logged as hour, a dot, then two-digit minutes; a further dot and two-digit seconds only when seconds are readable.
6.09
